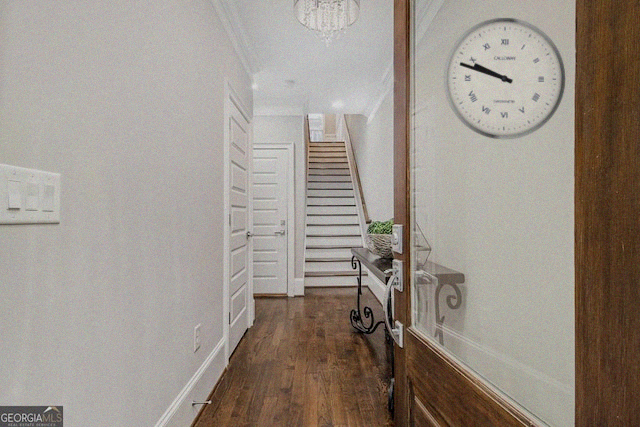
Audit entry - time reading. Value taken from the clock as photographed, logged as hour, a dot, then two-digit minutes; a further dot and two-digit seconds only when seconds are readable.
9.48
